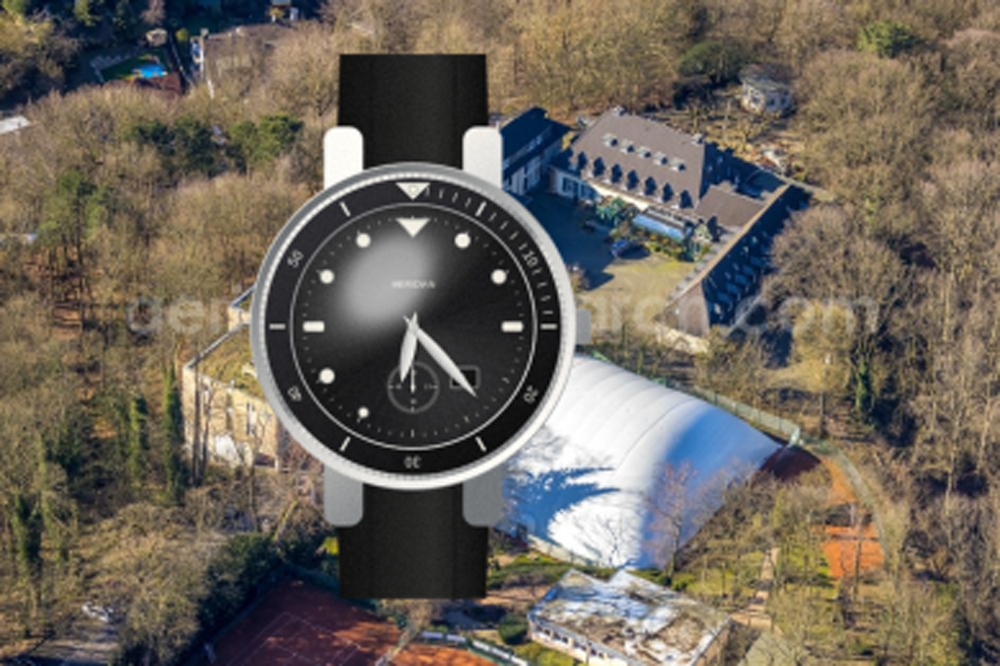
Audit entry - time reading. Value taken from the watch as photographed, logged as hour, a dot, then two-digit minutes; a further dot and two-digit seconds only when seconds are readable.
6.23
